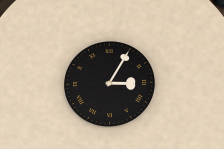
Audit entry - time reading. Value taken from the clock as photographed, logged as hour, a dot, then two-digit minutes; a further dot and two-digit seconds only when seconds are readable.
3.05
